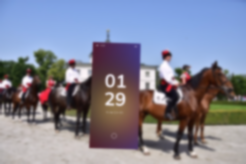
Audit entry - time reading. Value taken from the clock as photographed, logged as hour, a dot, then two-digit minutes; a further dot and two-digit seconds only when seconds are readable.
1.29
